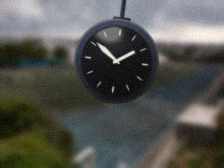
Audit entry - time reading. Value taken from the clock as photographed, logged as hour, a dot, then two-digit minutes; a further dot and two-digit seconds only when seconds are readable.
1.51
